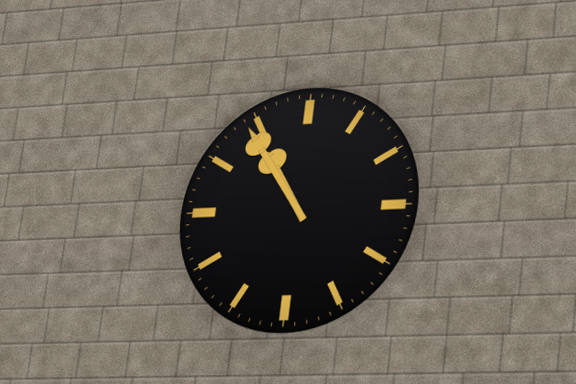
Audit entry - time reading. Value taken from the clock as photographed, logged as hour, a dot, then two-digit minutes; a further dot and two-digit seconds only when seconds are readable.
10.54
